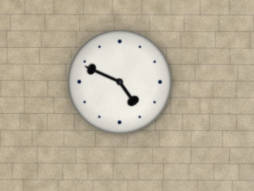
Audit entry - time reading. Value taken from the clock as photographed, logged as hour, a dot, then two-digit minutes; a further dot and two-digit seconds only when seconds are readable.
4.49
